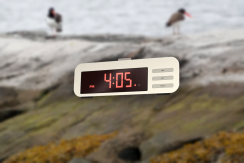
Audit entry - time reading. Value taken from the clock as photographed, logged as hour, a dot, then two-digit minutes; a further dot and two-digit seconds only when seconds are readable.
4.05
